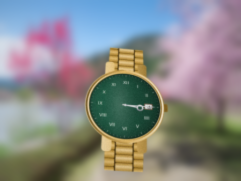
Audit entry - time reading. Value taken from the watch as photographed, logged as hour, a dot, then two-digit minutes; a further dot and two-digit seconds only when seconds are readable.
3.15
